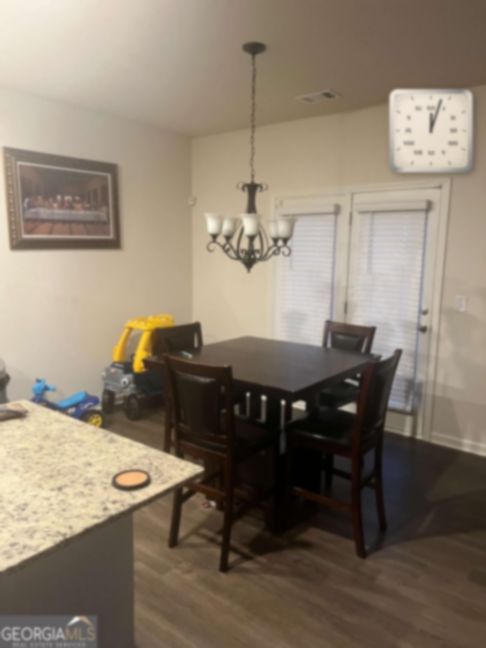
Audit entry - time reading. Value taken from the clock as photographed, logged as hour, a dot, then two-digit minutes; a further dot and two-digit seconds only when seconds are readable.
12.03
